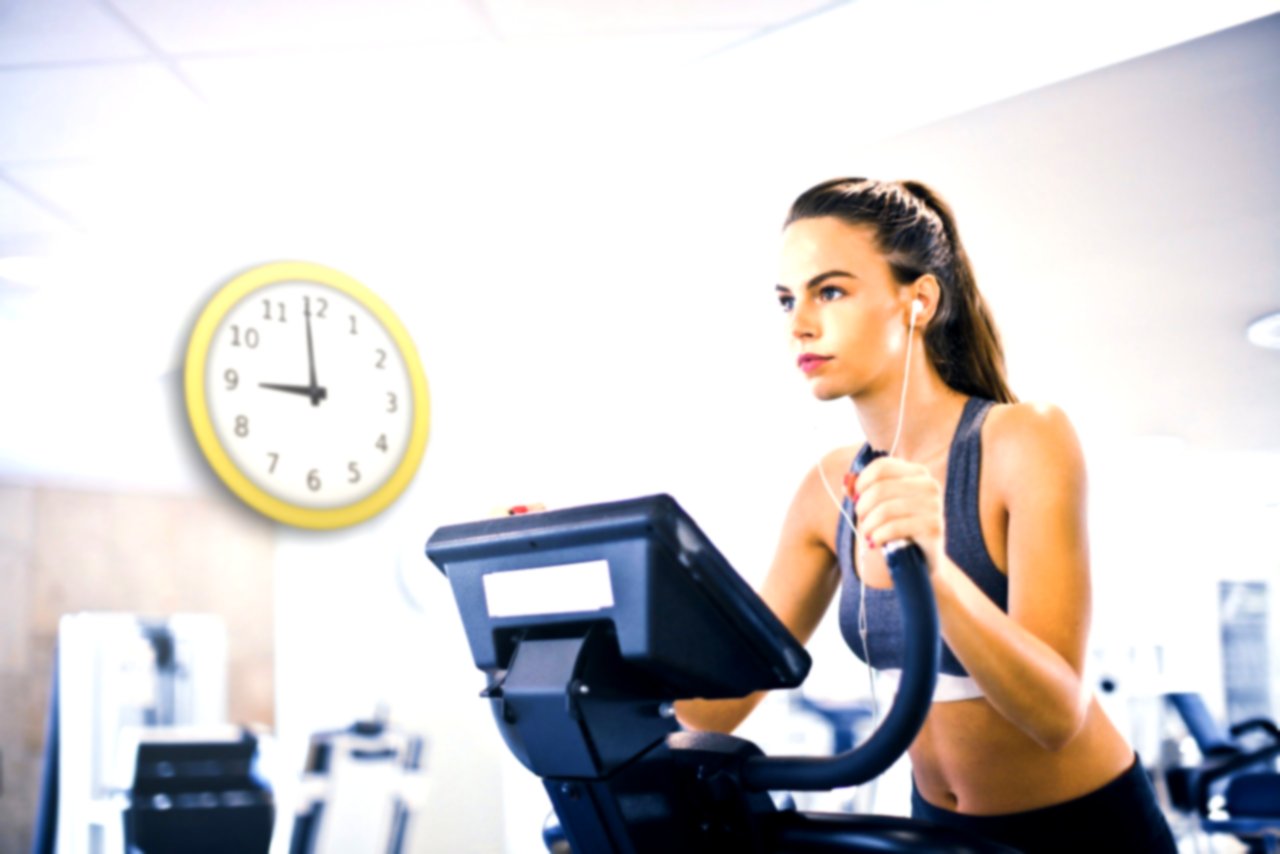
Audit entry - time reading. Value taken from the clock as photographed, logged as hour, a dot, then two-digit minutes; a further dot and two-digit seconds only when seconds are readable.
8.59
